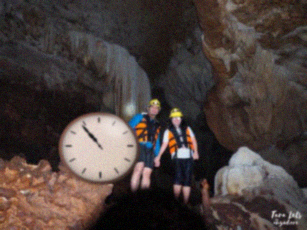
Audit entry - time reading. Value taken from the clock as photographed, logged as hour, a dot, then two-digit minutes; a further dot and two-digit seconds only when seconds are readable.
10.54
